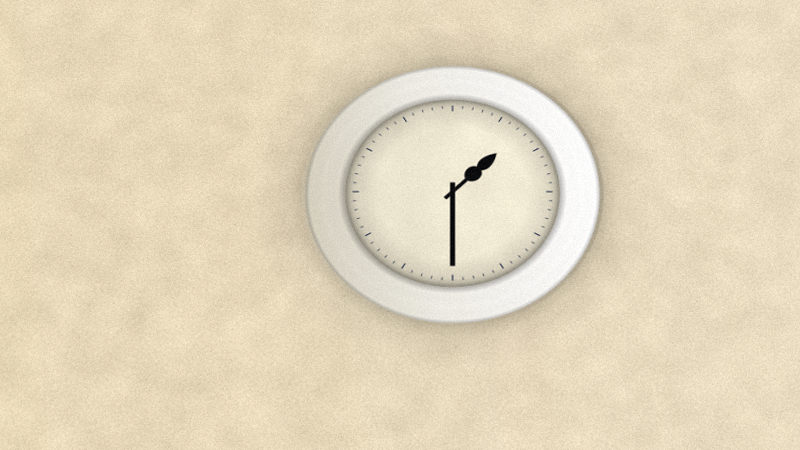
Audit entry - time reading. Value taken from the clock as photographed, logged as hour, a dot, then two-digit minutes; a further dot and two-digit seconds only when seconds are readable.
1.30
